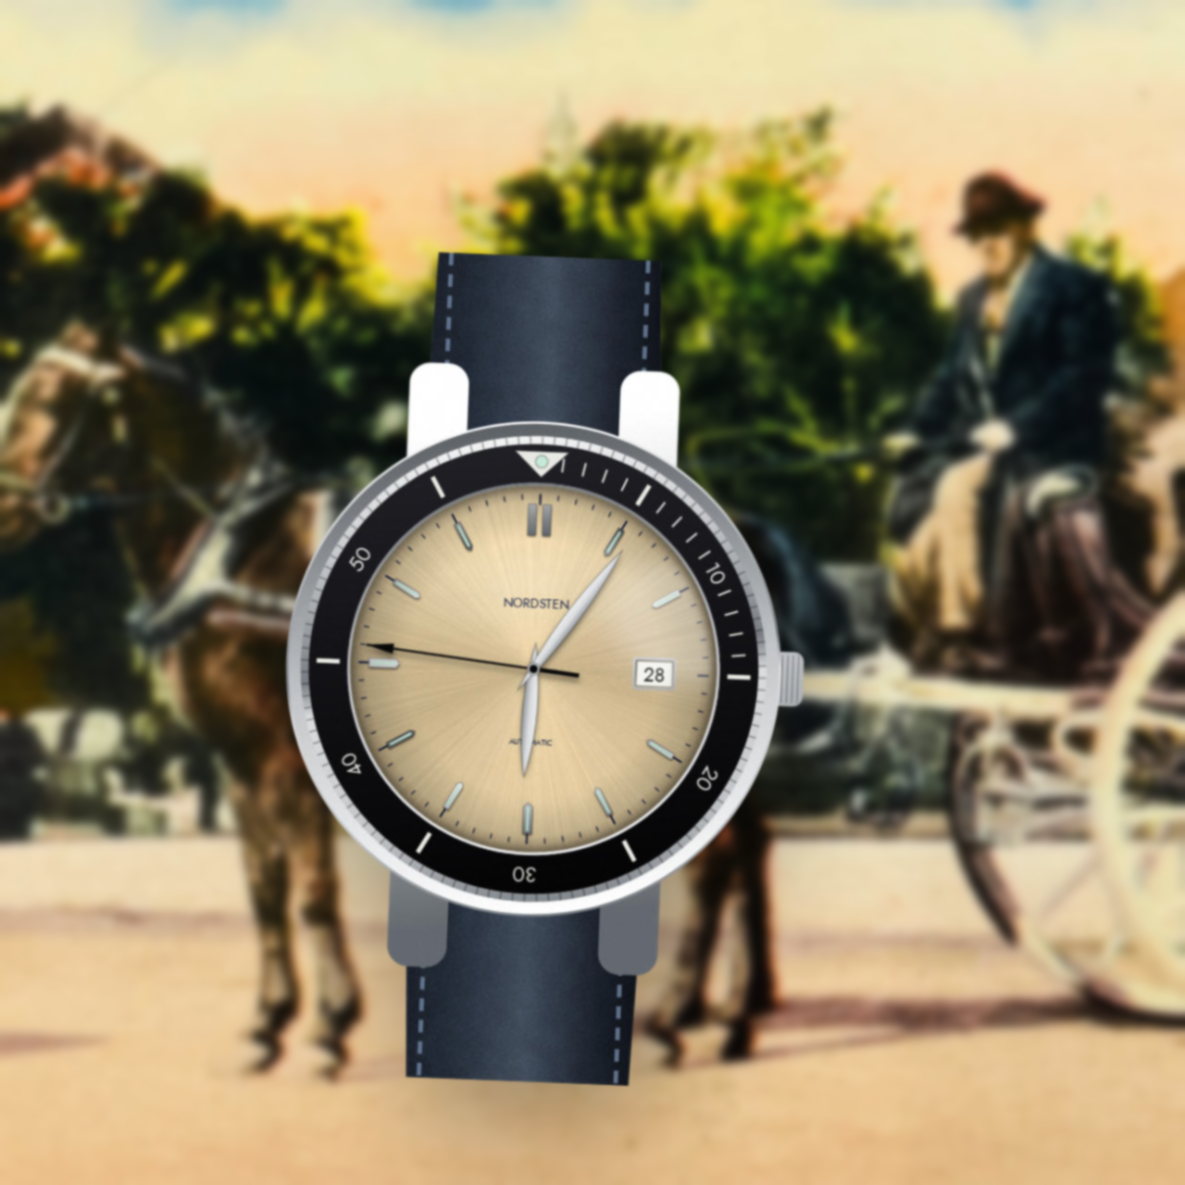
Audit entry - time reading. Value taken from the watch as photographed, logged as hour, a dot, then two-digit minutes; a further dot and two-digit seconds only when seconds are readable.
6.05.46
